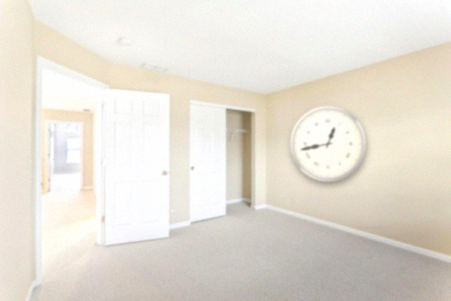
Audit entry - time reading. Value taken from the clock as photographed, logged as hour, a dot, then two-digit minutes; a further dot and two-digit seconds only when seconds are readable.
12.43
